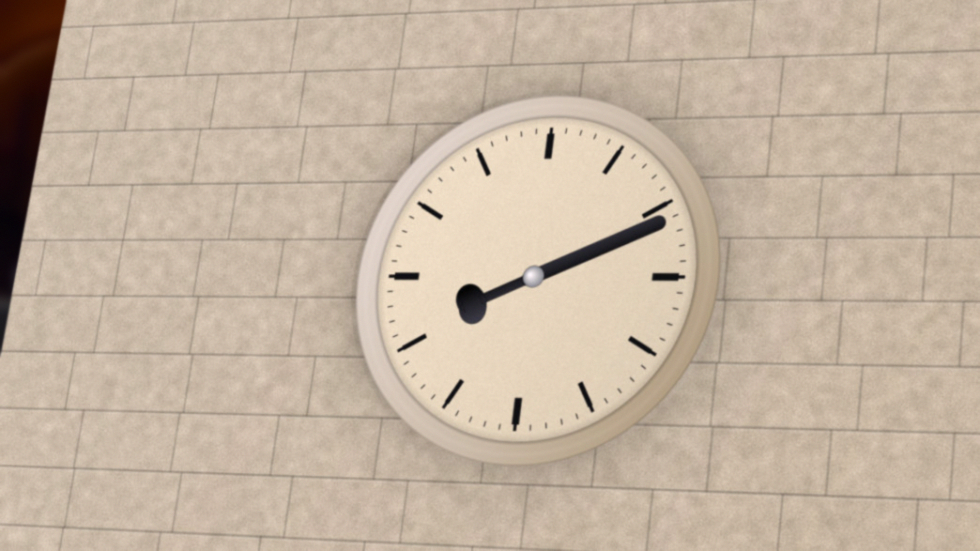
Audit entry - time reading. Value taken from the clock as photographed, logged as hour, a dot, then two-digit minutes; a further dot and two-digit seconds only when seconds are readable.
8.11
